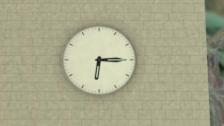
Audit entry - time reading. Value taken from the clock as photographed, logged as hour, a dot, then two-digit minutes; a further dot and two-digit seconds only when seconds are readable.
6.15
